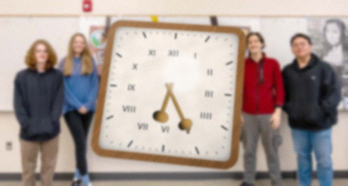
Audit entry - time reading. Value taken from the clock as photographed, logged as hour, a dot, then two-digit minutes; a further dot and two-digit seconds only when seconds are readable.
6.25
